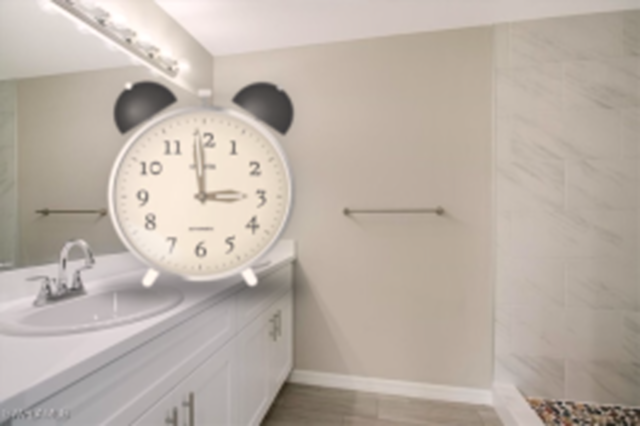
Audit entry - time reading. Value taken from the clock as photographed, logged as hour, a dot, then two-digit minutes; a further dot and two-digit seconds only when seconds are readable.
2.59
